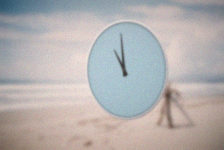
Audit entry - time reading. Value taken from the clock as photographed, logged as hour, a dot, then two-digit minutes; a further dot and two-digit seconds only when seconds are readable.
10.59
